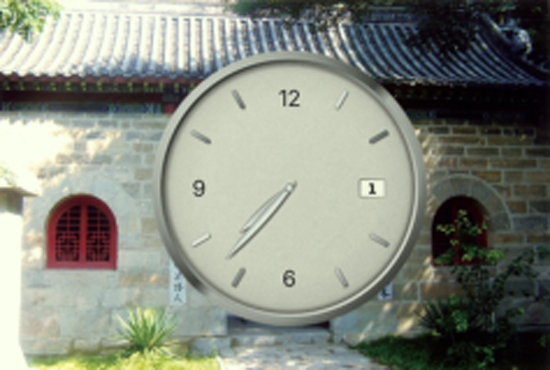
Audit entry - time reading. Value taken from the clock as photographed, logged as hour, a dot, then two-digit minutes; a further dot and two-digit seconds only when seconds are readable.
7.37
